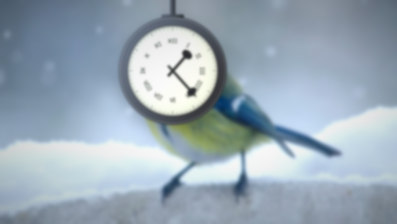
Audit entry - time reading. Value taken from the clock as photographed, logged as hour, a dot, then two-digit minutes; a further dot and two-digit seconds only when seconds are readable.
1.23
